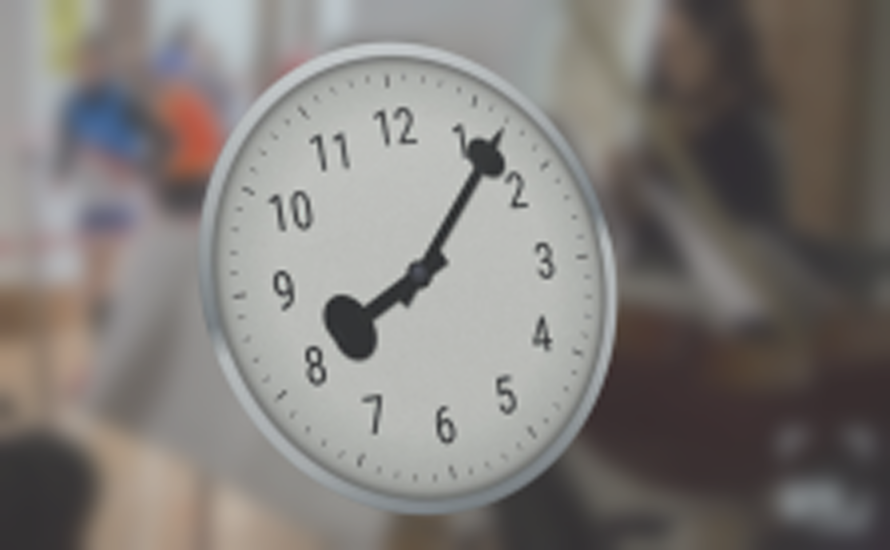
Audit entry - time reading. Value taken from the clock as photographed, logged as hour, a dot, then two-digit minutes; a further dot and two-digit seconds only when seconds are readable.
8.07
